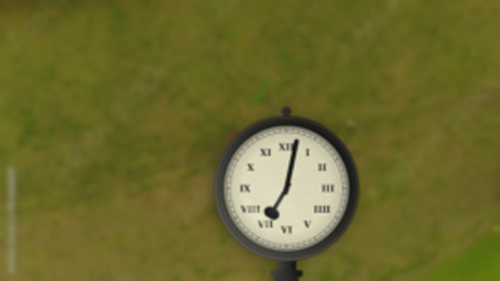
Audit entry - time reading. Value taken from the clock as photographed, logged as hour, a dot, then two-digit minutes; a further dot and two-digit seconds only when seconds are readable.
7.02
